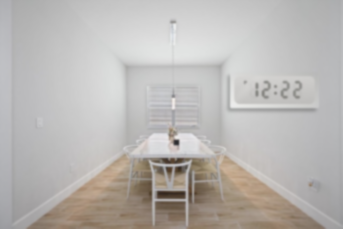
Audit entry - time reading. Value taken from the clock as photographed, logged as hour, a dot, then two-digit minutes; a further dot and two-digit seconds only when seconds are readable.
12.22
